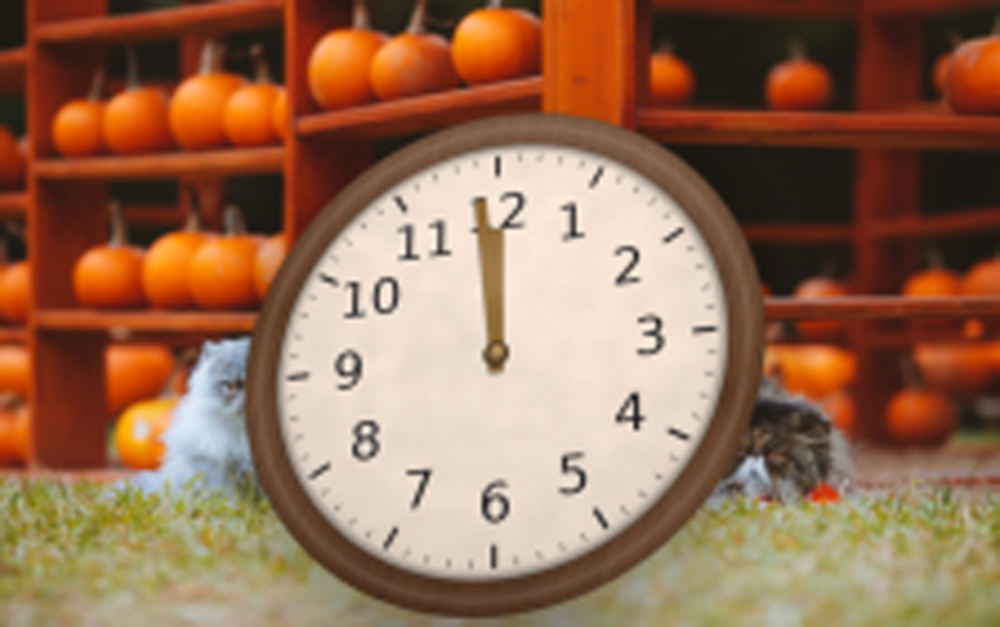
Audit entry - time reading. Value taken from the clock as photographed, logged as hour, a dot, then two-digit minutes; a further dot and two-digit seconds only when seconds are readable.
11.59
